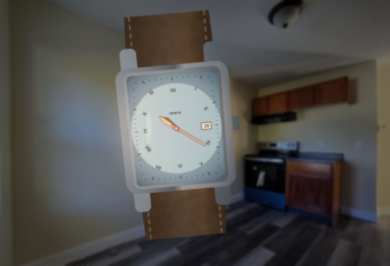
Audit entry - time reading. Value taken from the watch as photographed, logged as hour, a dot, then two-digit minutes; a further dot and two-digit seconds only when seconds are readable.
10.21
